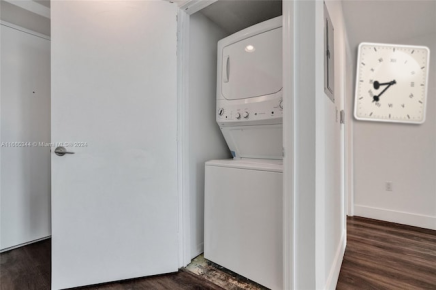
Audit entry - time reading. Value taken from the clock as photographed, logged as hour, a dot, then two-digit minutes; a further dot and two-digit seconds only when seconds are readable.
8.37
